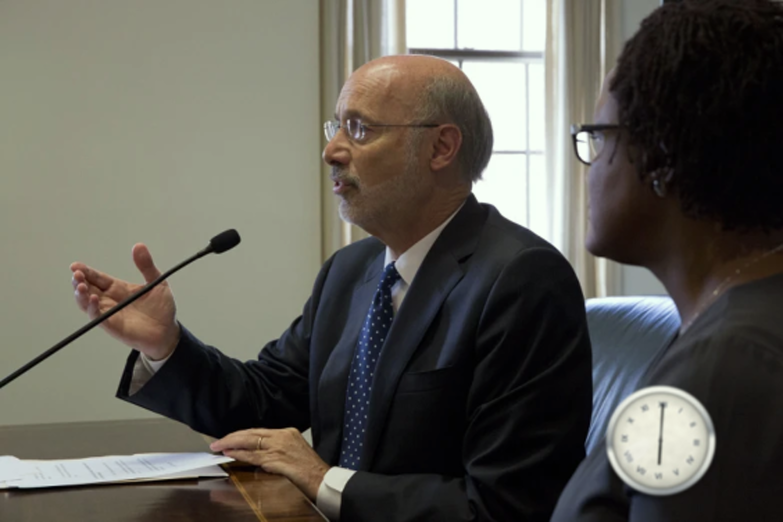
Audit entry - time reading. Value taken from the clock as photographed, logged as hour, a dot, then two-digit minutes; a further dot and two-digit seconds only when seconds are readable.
6.00
